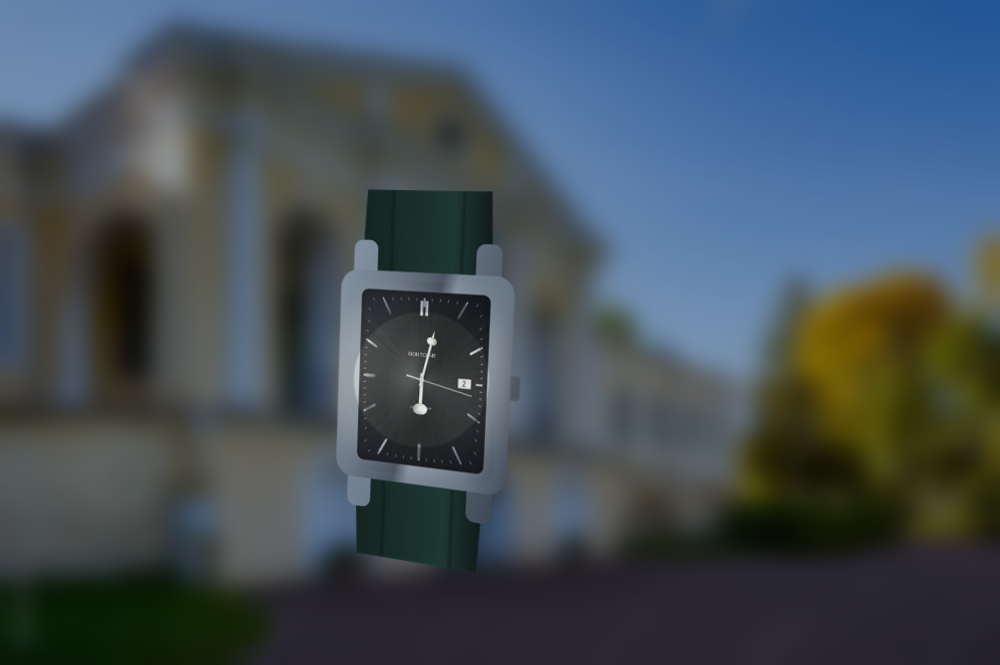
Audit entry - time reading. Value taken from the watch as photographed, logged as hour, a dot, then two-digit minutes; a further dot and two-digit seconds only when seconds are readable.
6.02.17
